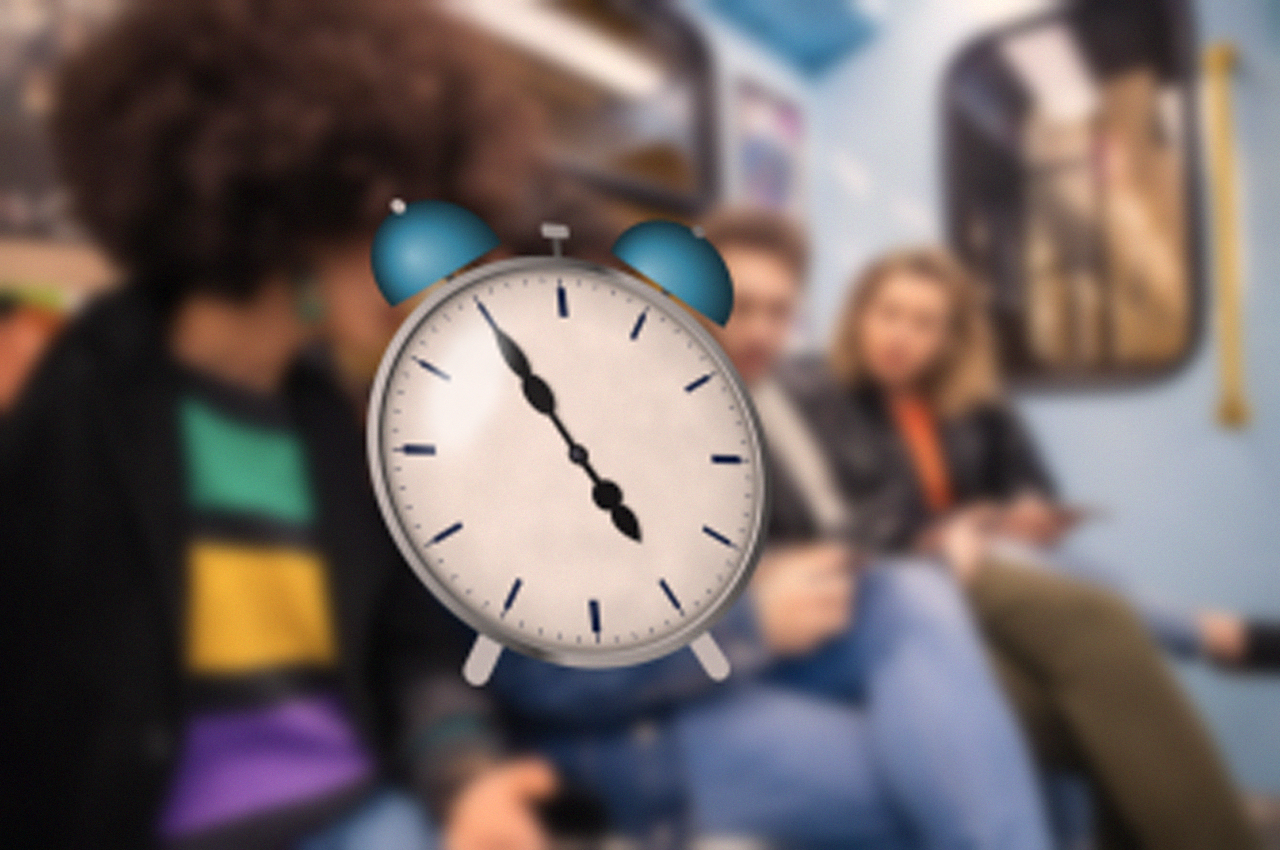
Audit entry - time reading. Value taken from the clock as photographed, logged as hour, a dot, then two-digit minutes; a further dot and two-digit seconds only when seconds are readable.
4.55
